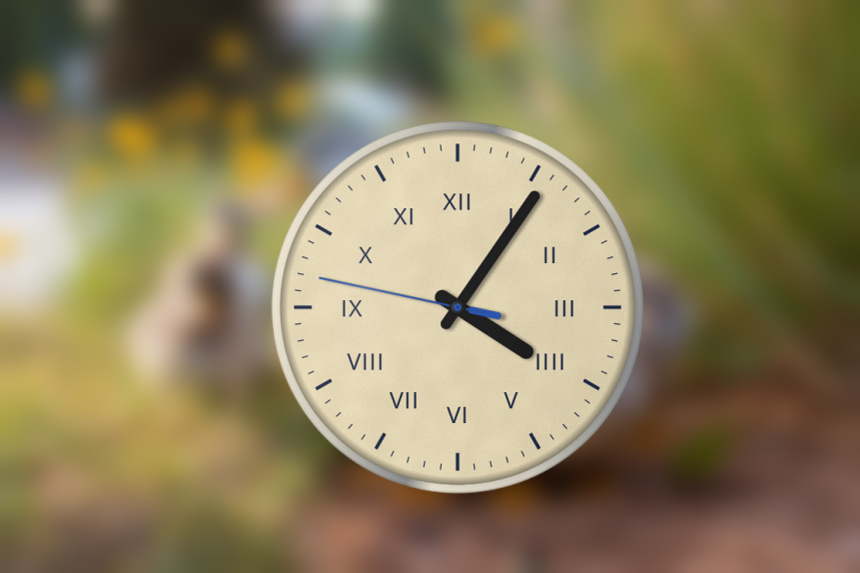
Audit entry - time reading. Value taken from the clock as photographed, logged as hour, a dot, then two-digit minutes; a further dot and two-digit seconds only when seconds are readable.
4.05.47
